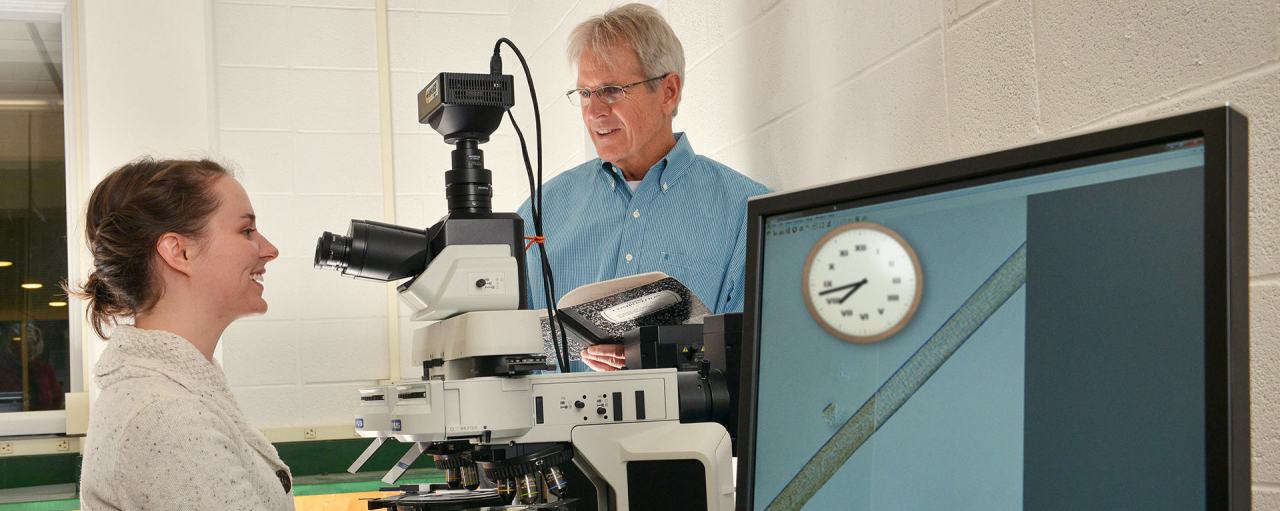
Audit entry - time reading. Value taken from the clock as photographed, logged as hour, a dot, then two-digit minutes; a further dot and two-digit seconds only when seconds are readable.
7.43
